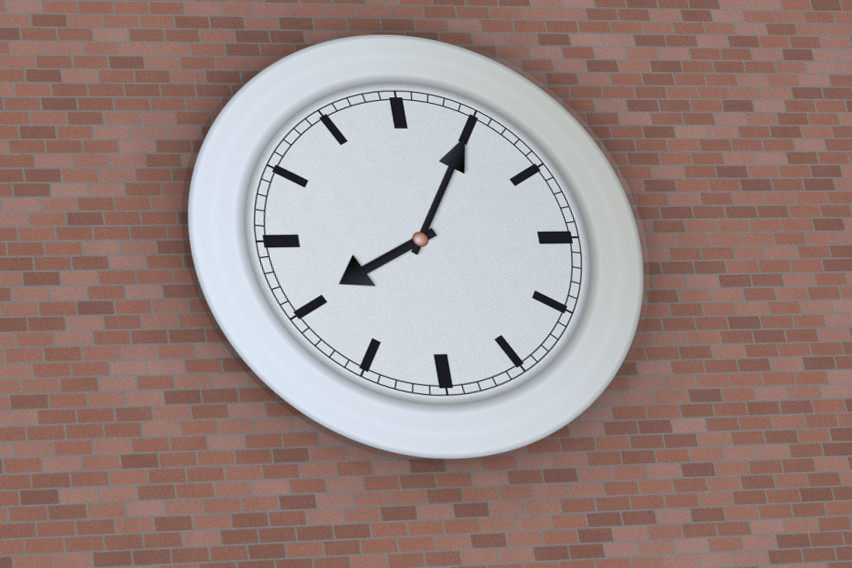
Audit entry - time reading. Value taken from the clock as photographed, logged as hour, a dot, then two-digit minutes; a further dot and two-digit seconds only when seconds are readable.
8.05
